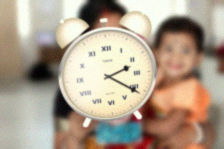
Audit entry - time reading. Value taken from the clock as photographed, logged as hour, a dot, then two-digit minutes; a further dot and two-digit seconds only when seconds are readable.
2.21
